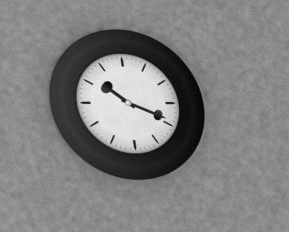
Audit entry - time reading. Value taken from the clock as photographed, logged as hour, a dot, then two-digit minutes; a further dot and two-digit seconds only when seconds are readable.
10.19
